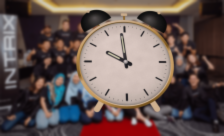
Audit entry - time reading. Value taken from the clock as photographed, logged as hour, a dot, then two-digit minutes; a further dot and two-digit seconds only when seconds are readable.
9.59
